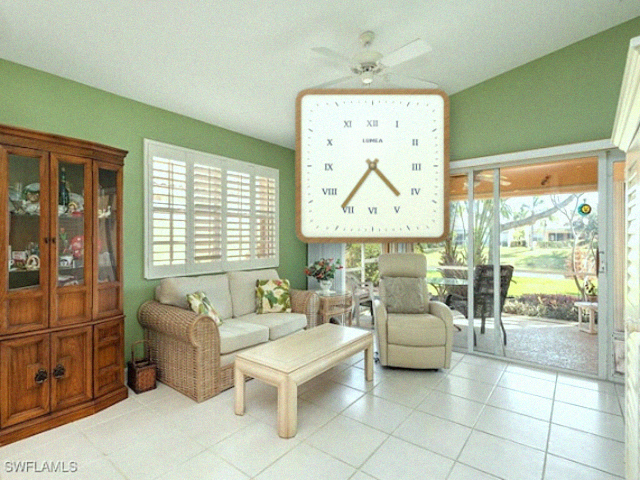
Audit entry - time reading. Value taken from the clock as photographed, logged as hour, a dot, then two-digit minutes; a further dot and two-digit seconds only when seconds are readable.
4.36
